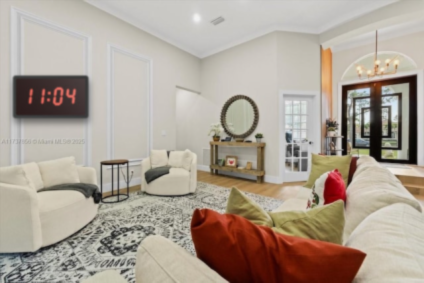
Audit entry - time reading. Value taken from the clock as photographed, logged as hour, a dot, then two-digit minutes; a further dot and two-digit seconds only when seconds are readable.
11.04
